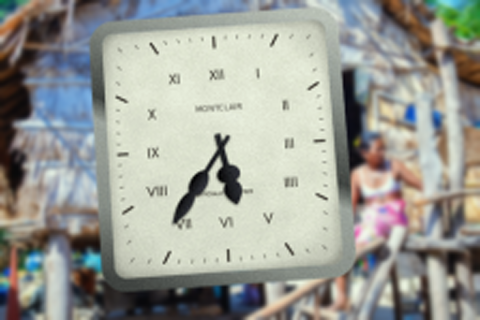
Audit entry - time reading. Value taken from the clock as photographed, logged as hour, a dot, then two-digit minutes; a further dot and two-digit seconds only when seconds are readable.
5.36
